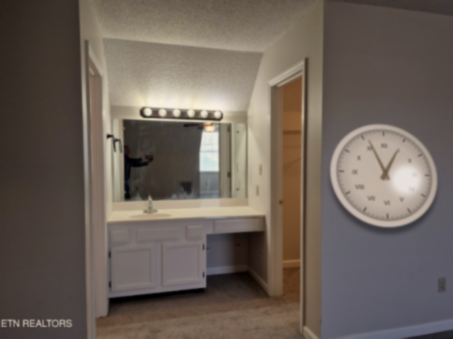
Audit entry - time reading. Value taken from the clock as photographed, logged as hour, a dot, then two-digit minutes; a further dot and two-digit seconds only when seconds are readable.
12.56
